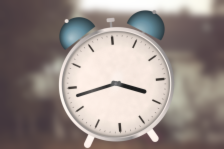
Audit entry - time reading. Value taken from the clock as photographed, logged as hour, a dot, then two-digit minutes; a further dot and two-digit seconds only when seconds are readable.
3.43
